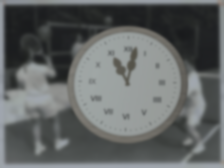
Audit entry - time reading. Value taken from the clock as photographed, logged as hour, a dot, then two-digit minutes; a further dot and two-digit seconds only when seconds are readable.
11.02
